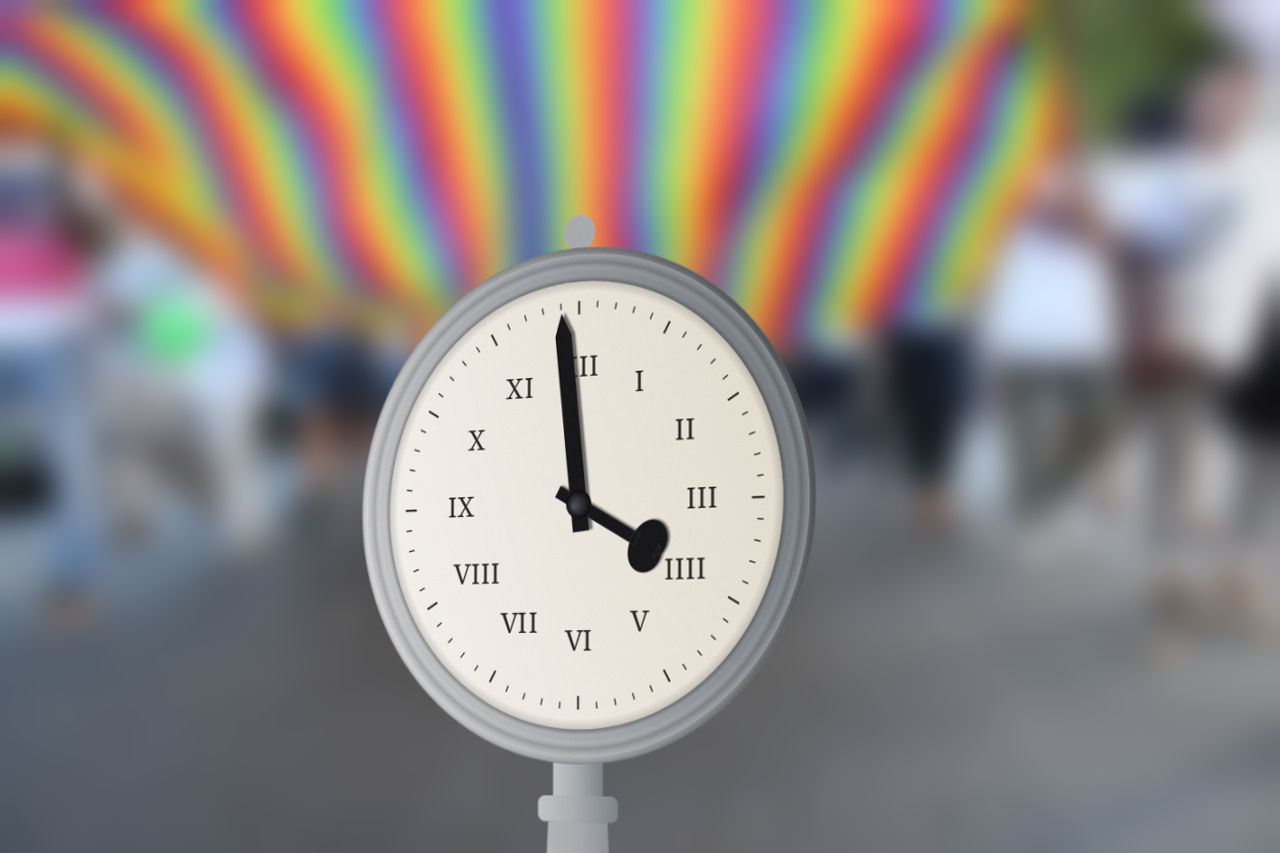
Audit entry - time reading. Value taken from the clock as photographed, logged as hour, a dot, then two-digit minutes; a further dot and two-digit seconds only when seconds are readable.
3.59
